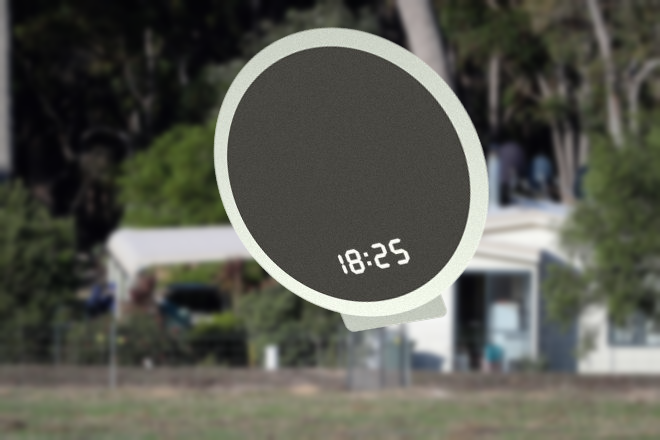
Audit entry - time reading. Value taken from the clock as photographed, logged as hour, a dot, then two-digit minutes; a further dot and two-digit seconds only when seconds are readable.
18.25
